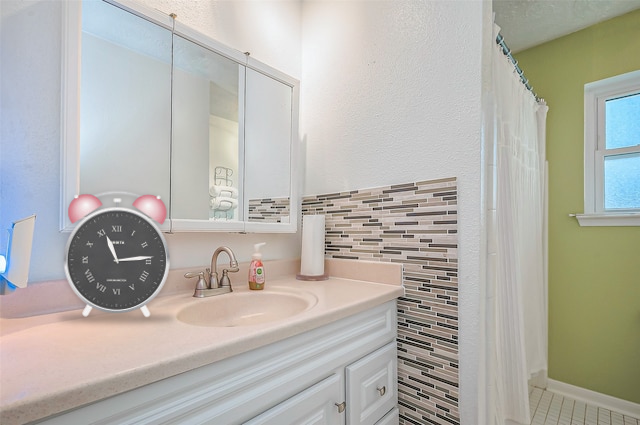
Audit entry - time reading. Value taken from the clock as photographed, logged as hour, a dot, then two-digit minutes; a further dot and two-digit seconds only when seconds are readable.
11.14
